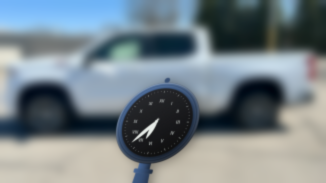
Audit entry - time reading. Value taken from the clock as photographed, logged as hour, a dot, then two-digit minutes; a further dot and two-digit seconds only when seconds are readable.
6.37
